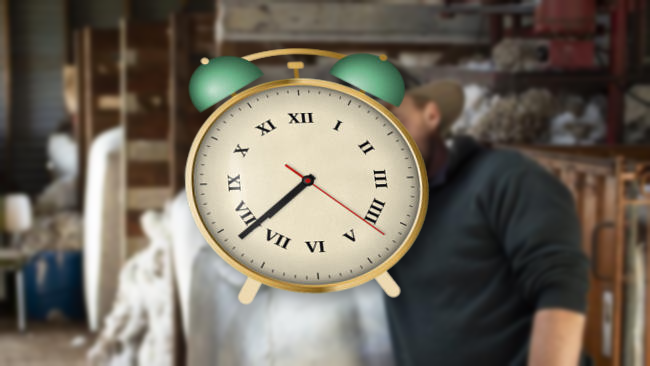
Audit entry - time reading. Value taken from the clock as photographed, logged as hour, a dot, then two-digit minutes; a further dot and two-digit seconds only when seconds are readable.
7.38.22
